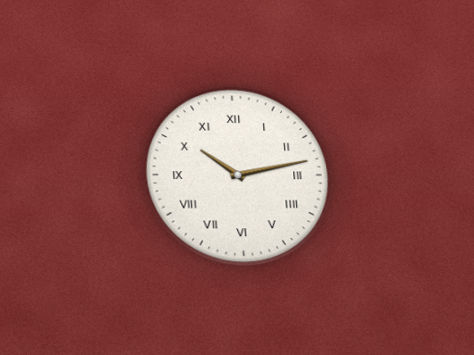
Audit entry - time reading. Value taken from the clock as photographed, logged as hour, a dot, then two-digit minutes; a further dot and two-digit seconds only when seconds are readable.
10.13
